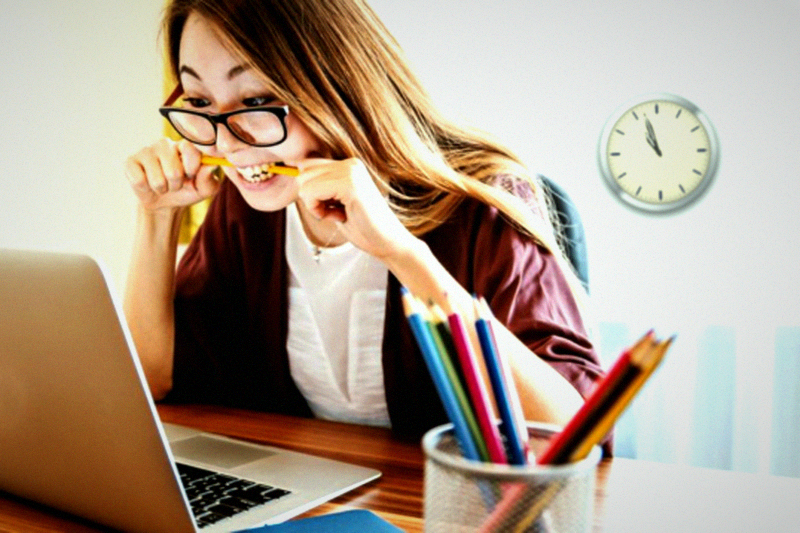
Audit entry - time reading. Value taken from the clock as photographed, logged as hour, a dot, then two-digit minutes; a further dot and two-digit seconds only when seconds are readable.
10.57
